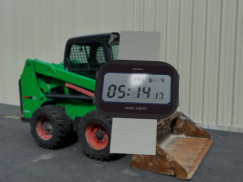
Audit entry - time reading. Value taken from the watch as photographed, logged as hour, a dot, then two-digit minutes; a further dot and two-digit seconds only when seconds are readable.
5.14.17
